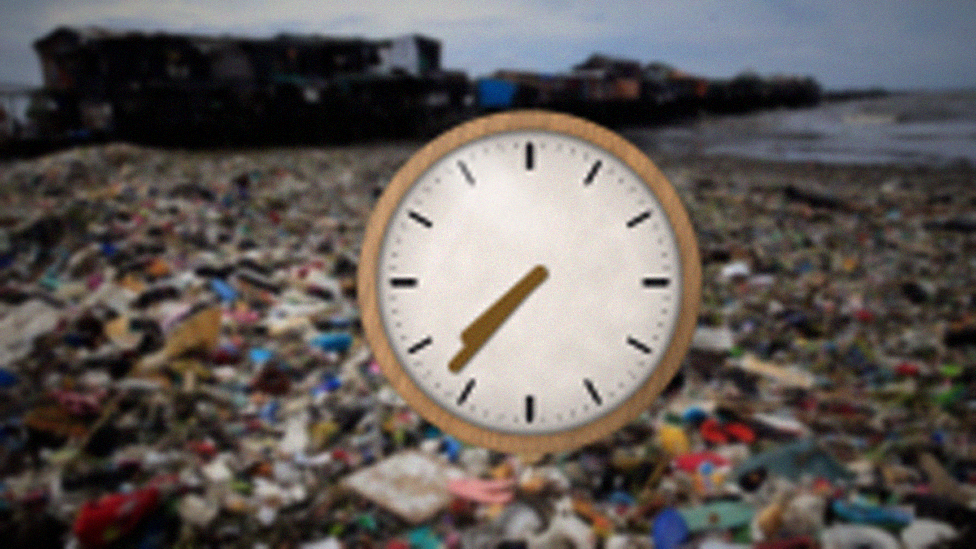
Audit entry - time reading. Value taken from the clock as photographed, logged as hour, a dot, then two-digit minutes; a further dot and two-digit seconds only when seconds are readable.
7.37
